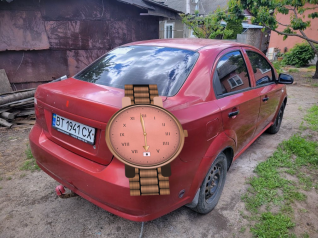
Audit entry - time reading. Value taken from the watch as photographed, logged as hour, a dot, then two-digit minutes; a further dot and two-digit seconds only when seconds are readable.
5.59
